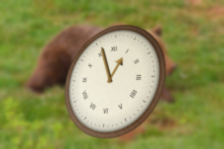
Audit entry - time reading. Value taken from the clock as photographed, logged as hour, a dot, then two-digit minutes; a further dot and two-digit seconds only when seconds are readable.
12.56
